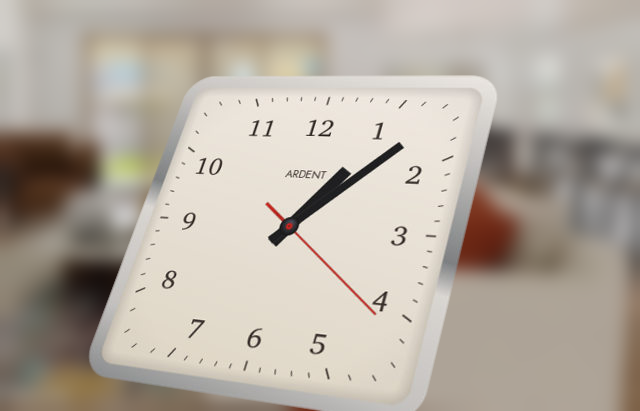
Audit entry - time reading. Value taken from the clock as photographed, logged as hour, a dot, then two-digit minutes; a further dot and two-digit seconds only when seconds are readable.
1.07.21
